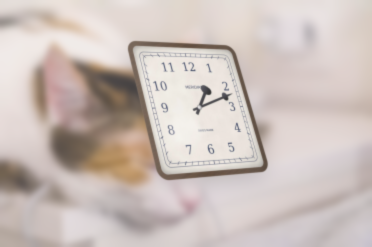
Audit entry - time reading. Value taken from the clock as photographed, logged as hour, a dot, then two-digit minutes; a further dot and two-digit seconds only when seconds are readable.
1.12
